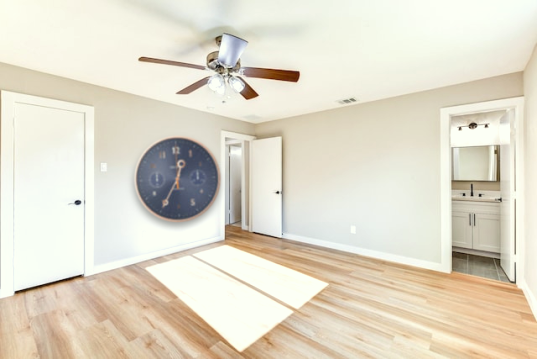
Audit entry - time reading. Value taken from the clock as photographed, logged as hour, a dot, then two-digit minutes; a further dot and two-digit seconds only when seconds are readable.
12.35
